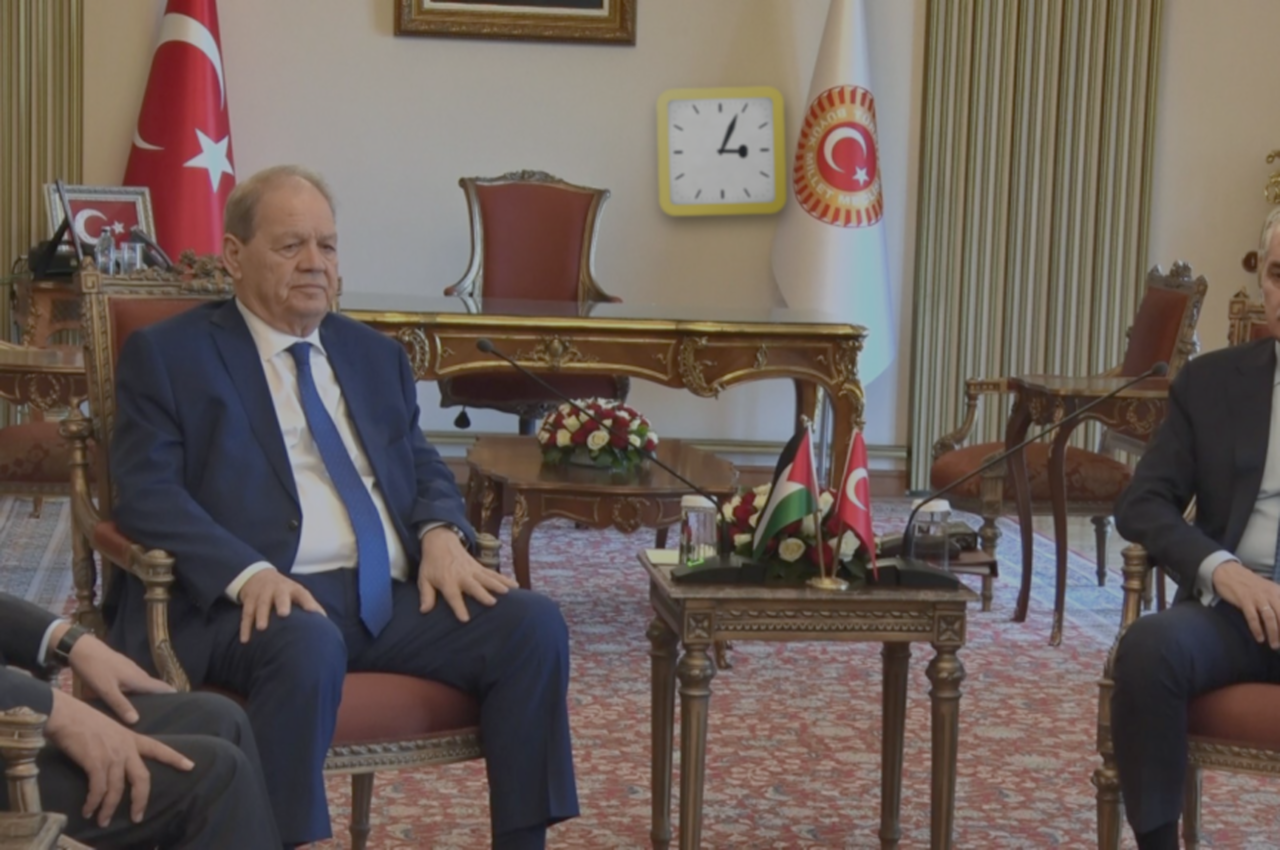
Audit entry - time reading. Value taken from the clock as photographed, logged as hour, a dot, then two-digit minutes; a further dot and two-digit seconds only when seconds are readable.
3.04
